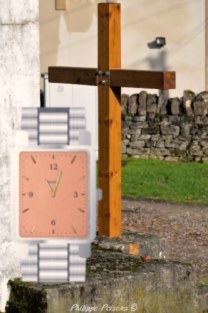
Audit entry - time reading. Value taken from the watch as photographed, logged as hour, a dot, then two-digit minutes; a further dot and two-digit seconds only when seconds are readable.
11.03
